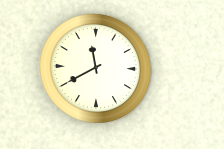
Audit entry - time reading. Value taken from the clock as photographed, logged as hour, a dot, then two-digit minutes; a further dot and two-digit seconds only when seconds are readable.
11.40
